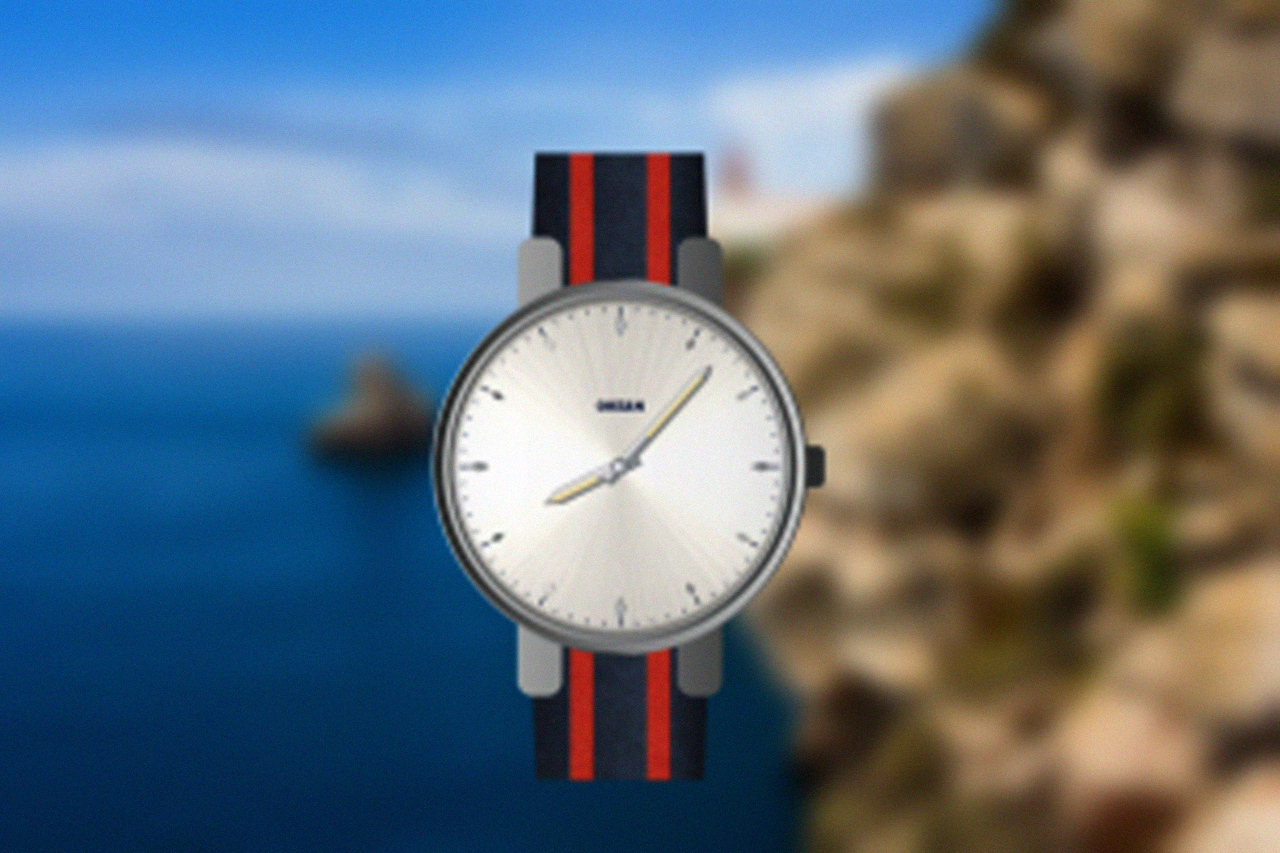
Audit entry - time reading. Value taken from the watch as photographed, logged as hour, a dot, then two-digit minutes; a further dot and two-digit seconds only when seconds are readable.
8.07
